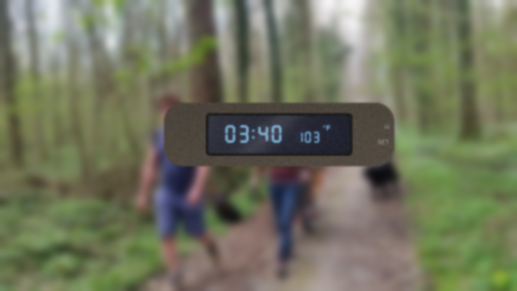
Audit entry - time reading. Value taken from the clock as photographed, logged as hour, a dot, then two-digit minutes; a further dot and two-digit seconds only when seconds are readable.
3.40
